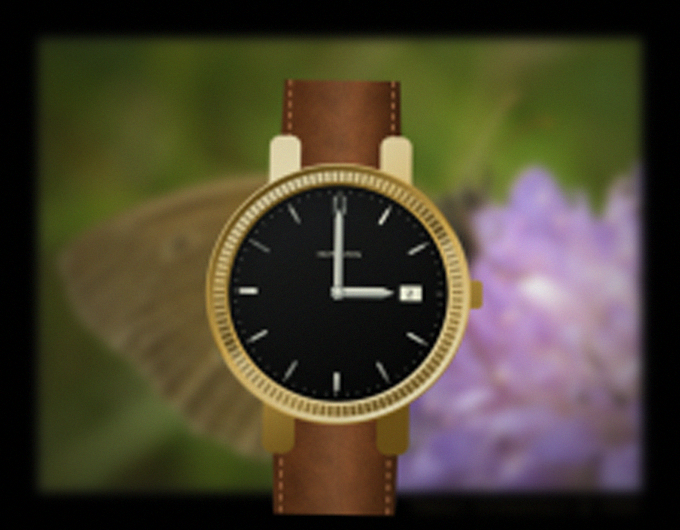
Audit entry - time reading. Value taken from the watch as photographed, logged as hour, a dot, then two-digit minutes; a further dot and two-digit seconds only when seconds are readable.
3.00
